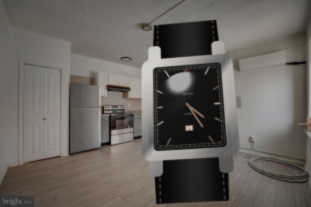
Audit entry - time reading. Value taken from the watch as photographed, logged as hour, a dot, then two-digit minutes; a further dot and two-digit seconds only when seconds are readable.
4.25
